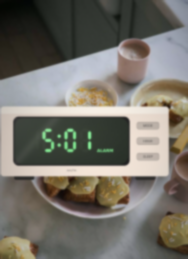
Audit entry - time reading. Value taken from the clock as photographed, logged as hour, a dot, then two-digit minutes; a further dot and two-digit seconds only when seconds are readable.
5.01
